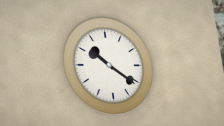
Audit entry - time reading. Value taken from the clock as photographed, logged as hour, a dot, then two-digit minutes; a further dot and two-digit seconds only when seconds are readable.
10.21
